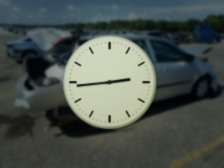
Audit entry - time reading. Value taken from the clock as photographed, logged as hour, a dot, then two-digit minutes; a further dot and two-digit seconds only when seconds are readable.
2.44
